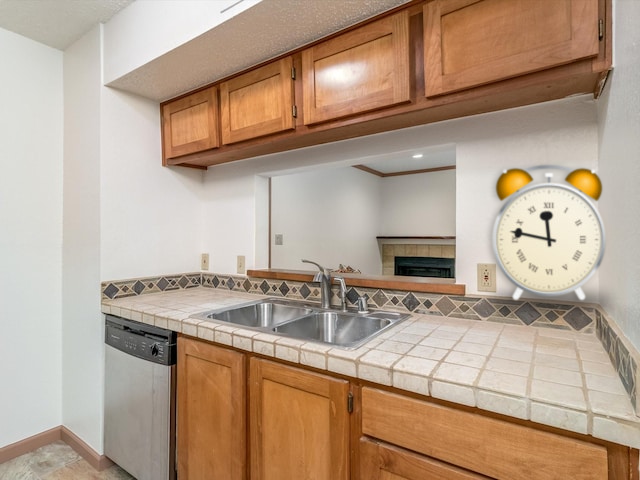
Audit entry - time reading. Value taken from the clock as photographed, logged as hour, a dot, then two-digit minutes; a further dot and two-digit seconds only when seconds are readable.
11.47
